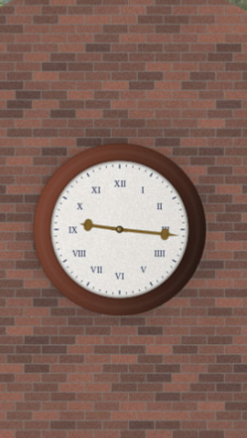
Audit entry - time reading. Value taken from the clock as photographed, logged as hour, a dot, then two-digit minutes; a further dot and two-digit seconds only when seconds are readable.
9.16
